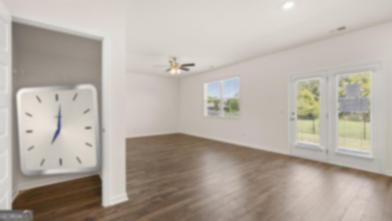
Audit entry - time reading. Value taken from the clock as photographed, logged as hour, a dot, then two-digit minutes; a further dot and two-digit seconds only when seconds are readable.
7.01
